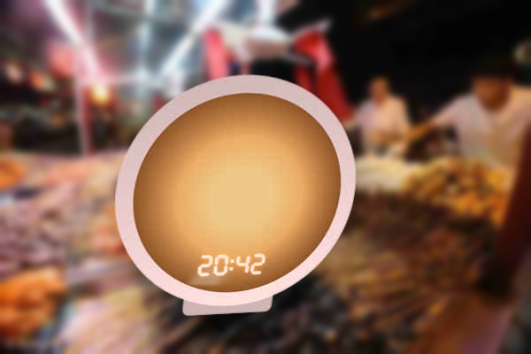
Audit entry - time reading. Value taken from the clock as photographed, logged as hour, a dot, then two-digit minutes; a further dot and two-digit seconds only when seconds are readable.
20.42
